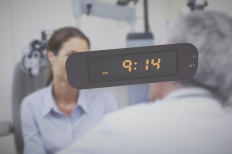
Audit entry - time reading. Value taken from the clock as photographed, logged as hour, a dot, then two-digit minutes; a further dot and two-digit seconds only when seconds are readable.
9.14
